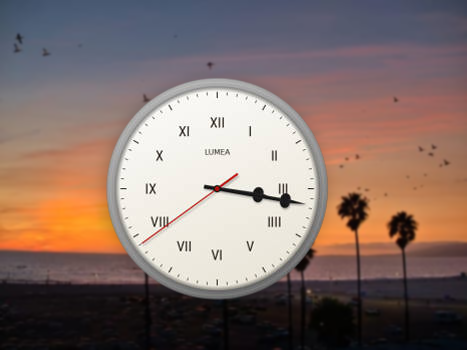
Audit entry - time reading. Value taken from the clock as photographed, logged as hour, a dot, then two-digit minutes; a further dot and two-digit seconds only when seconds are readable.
3.16.39
